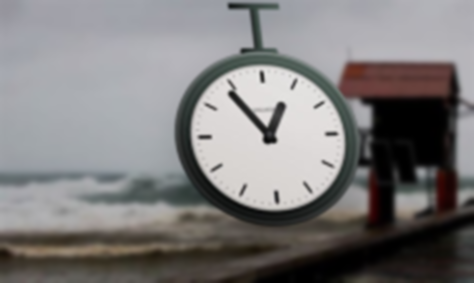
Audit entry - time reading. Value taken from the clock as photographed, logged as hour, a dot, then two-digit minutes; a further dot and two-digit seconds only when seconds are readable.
12.54
